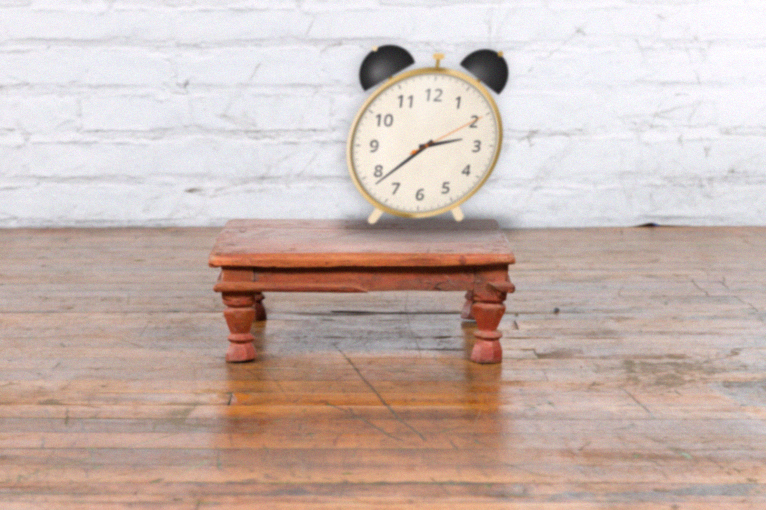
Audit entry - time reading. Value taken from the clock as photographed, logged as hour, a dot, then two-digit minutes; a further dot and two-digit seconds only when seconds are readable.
2.38.10
